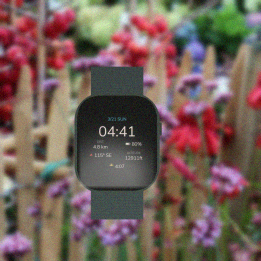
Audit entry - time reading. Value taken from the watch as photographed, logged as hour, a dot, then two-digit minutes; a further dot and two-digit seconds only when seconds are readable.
4.41
